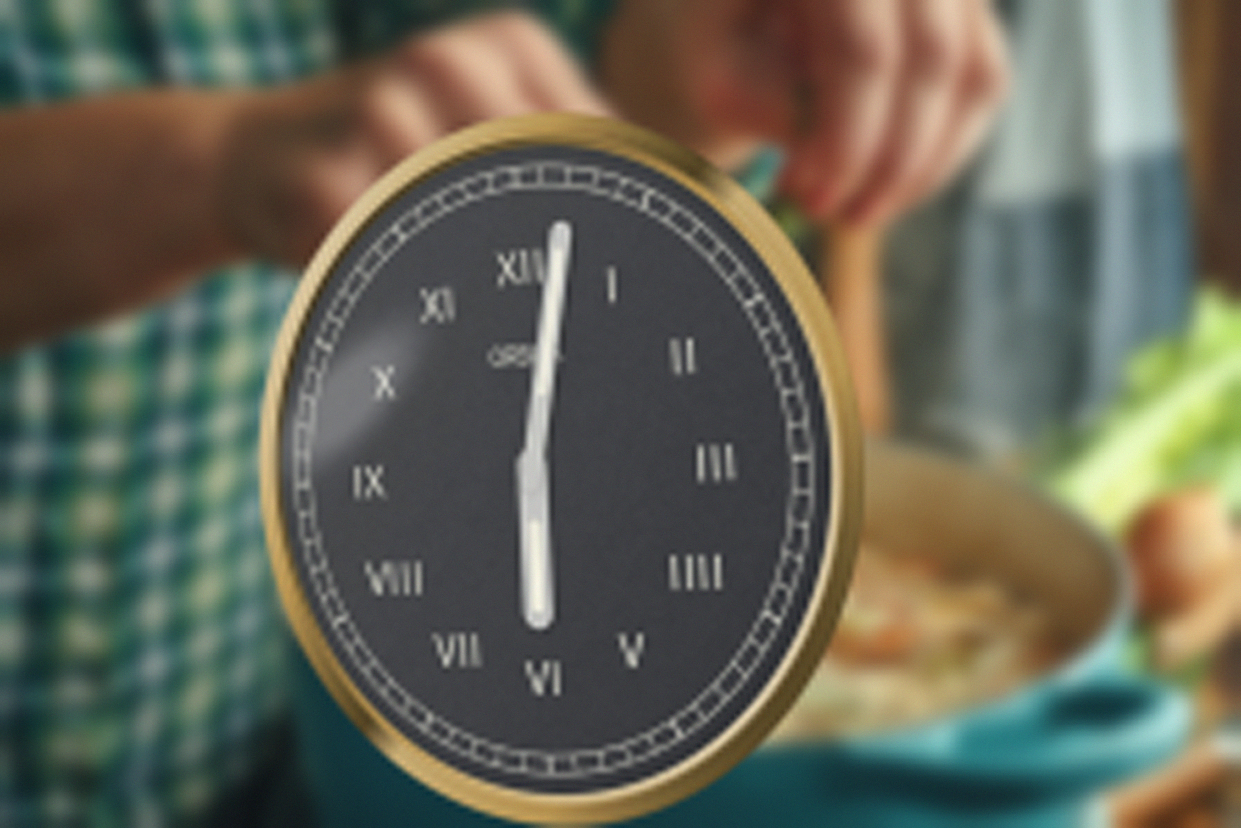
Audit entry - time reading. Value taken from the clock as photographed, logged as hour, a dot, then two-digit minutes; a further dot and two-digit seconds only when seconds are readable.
6.02
